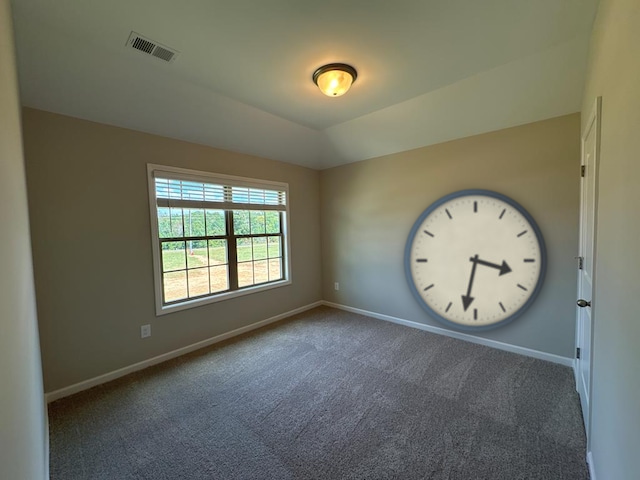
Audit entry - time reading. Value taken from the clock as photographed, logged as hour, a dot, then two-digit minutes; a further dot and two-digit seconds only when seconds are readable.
3.32
